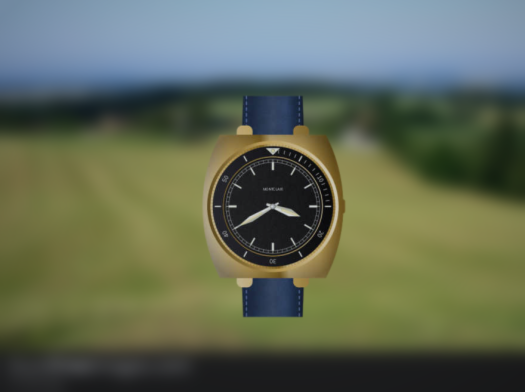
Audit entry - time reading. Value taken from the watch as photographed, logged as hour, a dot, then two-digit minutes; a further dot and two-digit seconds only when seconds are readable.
3.40
